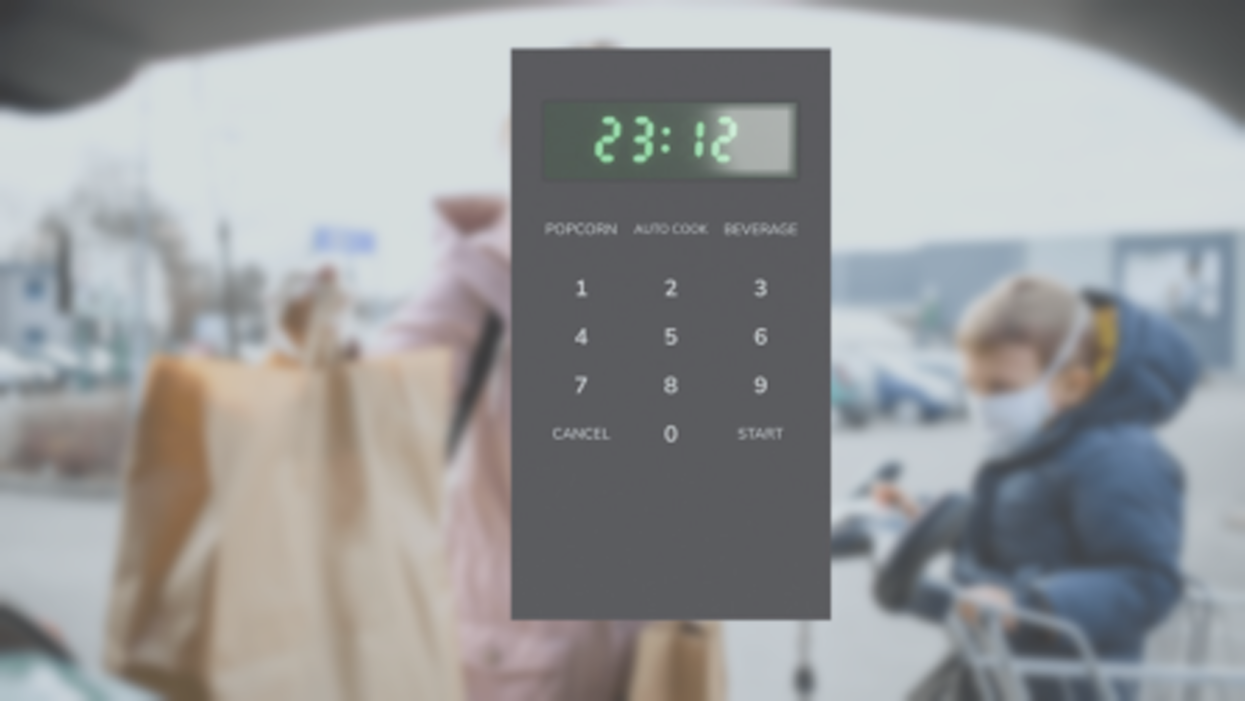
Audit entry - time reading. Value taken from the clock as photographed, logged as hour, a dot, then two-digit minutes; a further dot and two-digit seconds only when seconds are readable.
23.12
